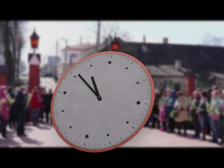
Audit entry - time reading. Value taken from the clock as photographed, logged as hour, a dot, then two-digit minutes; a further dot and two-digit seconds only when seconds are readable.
10.51
